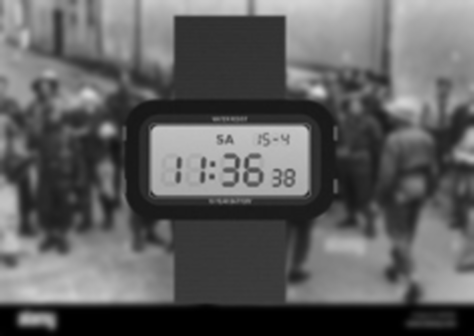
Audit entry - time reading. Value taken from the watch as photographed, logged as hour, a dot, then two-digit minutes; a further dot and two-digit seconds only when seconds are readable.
11.36.38
